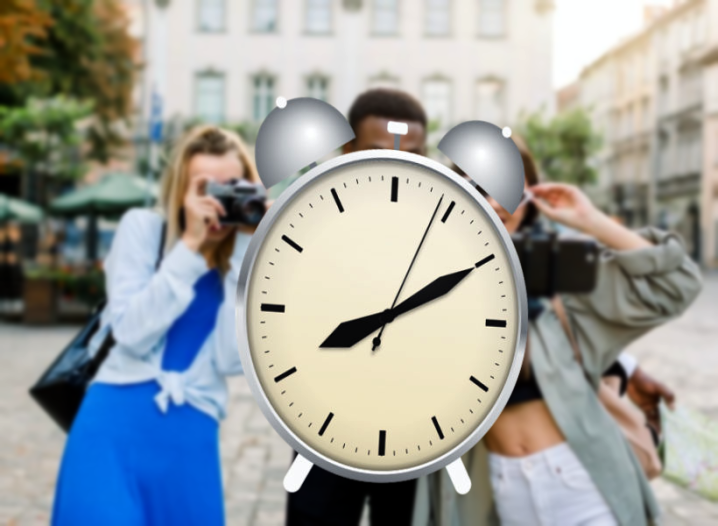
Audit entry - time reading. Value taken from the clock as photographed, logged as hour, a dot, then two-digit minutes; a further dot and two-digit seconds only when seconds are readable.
8.10.04
